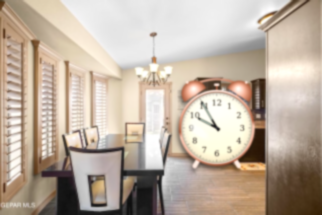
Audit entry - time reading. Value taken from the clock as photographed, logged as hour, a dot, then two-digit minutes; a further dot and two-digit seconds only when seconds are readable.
9.55
